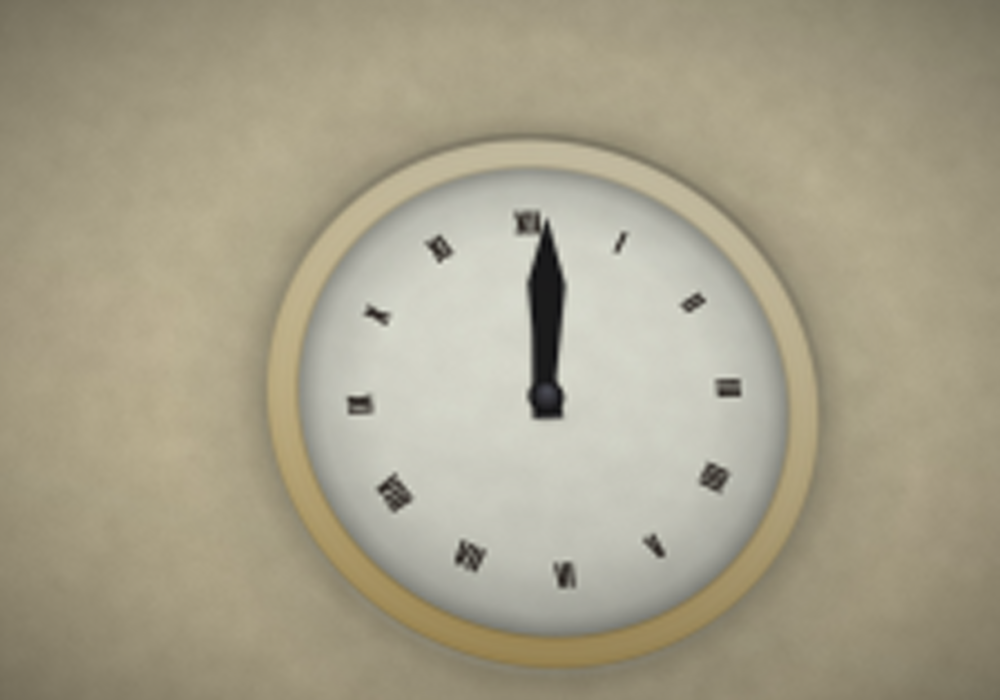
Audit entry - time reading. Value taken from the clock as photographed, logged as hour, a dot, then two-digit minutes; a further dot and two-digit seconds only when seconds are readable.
12.01
